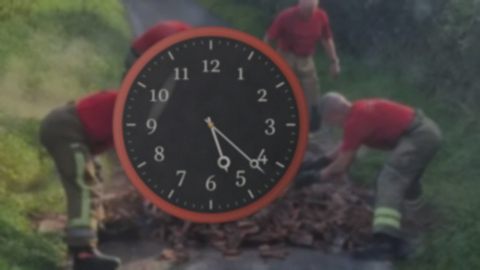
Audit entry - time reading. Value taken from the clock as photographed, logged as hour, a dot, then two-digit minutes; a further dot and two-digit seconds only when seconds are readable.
5.22
